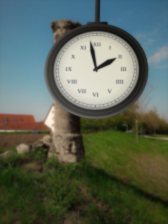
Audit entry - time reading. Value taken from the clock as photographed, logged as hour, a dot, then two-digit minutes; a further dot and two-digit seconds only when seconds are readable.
1.58
